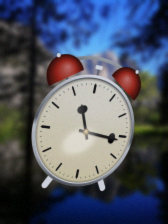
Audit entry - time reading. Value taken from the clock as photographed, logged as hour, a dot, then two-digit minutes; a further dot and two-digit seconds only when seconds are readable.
11.16
